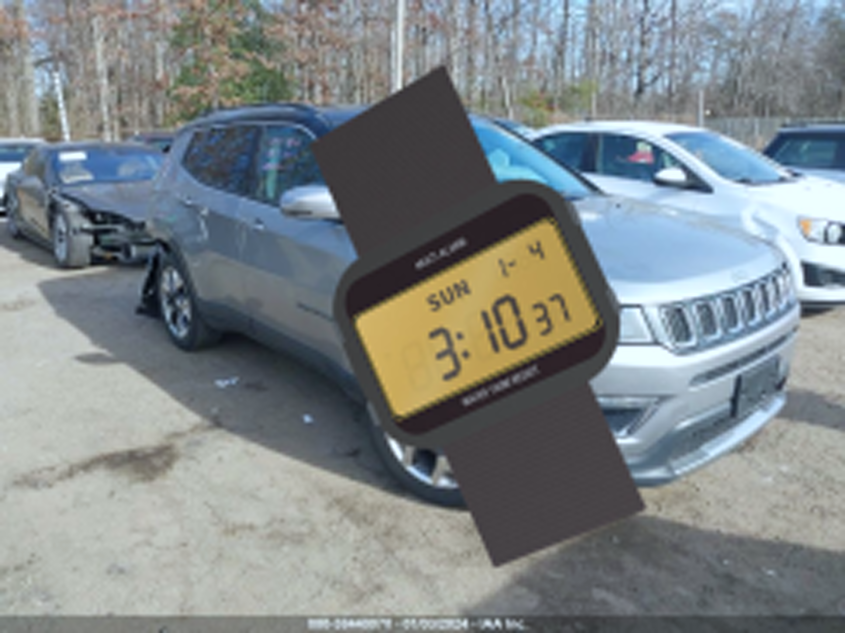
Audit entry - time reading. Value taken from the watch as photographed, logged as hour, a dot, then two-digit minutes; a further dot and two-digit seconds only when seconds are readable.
3.10.37
